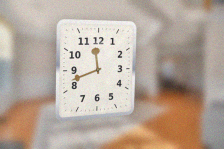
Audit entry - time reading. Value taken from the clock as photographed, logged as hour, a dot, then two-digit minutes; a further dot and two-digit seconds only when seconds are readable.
11.42
